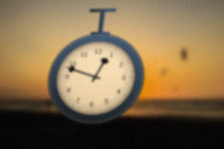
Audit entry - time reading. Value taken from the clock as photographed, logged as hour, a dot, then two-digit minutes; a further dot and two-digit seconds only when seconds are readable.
12.48
